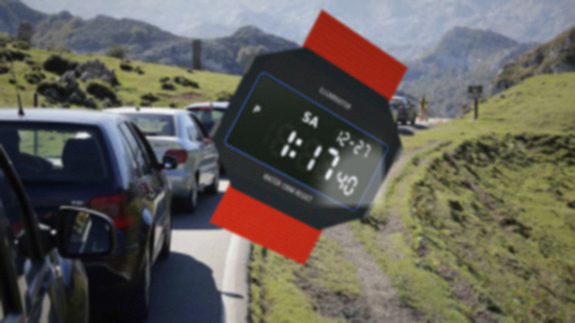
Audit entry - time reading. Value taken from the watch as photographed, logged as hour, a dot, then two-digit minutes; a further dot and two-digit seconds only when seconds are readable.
1.17.40
